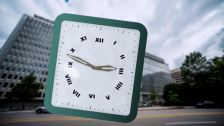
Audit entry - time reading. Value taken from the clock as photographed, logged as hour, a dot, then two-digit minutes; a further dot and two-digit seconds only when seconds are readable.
2.48
